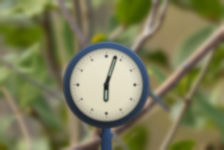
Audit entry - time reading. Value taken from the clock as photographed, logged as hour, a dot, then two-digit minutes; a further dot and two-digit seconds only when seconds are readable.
6.03
